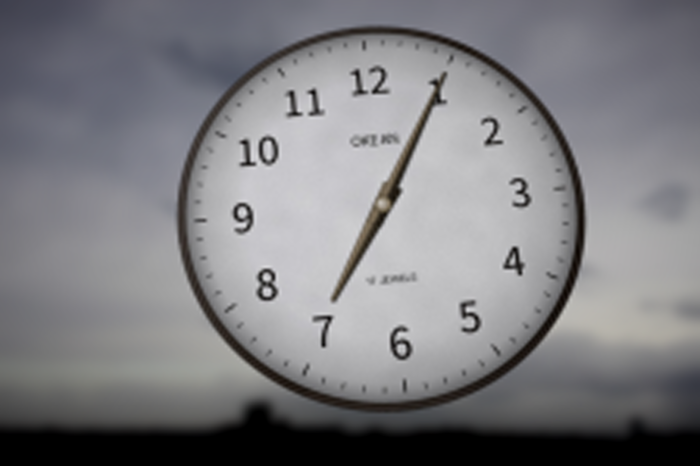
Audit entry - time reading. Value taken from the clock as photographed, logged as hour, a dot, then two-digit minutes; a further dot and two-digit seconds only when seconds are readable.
7.05
